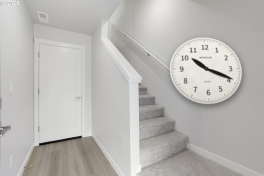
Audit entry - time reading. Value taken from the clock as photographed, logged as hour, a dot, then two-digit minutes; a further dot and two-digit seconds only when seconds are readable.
10.19
